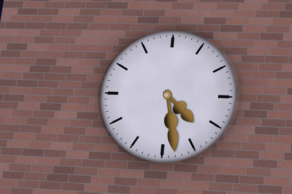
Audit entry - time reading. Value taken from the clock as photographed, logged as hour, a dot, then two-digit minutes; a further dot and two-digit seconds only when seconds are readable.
4.28
